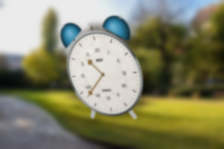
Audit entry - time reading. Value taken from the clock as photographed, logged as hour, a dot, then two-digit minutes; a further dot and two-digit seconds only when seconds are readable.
10.38
